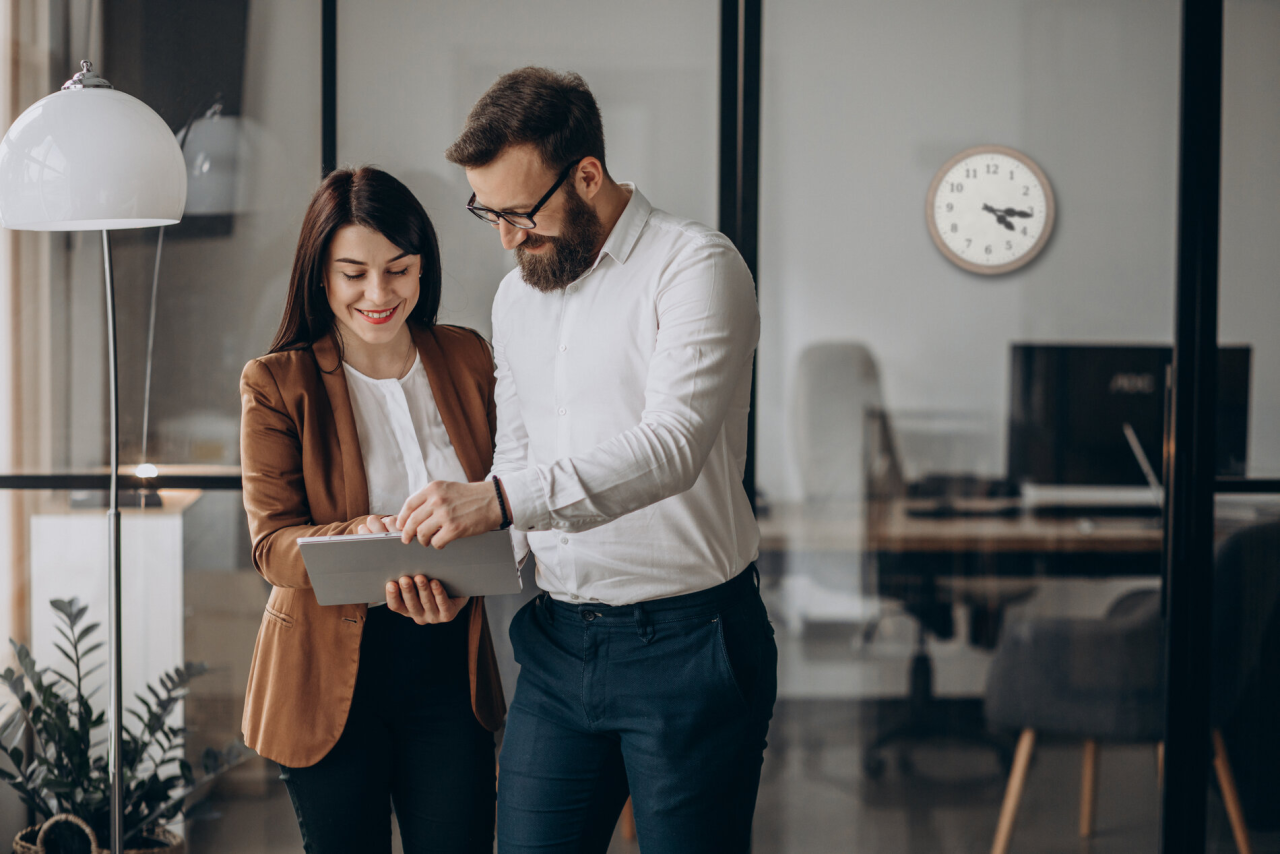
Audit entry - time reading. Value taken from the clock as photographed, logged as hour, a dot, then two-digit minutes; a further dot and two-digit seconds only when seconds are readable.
4.16
